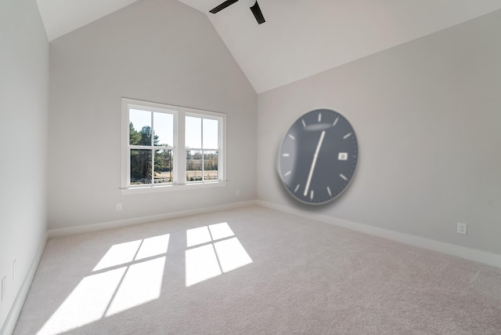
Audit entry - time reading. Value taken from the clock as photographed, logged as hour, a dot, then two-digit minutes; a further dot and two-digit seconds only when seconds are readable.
12.32
